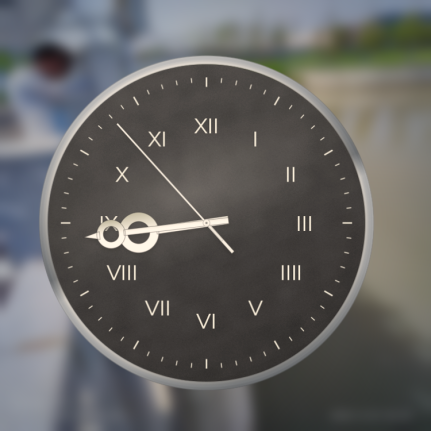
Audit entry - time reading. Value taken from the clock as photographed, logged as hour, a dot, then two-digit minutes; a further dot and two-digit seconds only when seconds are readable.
8.43.53
